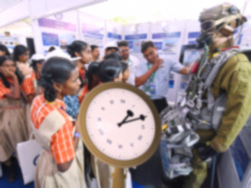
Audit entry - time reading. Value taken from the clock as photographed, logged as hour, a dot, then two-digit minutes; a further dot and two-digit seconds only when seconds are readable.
1.11
